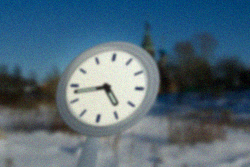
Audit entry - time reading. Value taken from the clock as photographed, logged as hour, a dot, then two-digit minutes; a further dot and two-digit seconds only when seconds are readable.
4.43
